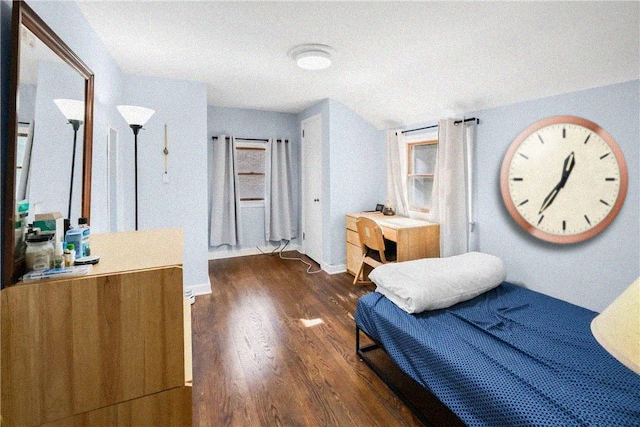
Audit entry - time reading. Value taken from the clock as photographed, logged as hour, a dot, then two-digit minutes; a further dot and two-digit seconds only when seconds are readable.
12.36
